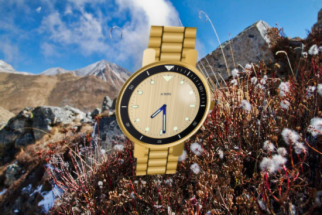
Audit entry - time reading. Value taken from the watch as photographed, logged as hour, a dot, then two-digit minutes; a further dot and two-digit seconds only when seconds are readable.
7.29
